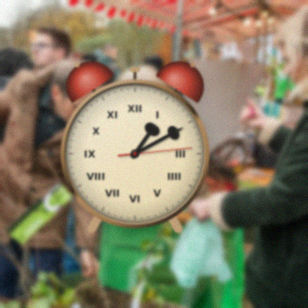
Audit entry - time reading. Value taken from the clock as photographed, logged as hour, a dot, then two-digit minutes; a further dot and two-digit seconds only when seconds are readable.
1.10.14
